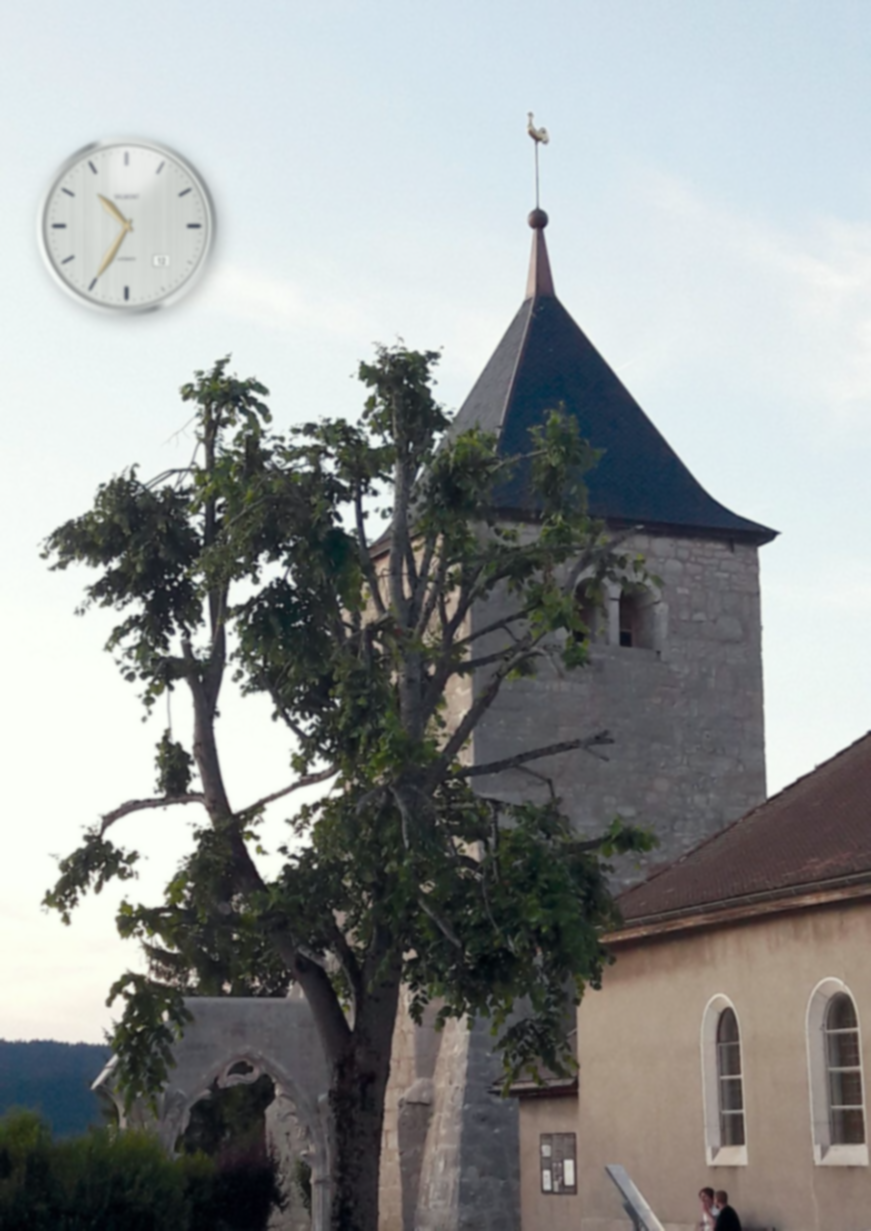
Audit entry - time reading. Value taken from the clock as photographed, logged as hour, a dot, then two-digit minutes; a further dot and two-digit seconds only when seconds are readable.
10.35
